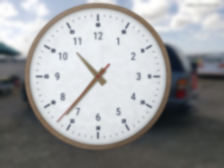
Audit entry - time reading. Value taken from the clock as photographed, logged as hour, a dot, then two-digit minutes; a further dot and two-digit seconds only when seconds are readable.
10.36.37
